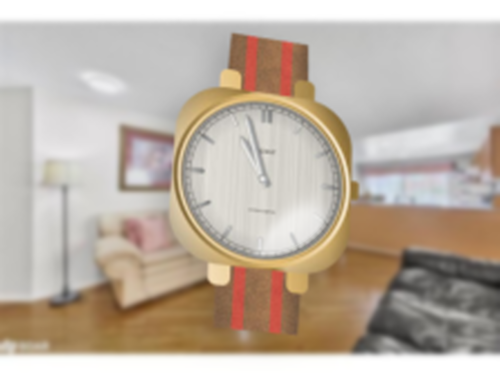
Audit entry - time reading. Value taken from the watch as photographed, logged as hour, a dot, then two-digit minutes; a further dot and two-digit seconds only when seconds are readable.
10.57
